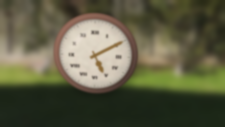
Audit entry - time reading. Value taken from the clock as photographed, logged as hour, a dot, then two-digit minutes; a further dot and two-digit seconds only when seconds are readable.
5.10
